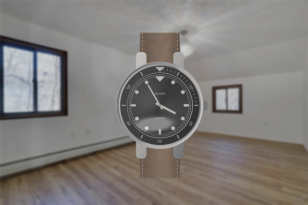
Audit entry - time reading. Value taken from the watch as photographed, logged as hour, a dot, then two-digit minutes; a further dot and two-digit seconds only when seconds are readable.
3.55
